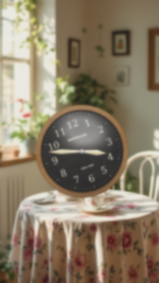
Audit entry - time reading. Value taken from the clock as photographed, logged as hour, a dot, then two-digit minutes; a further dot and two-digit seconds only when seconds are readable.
3.48
